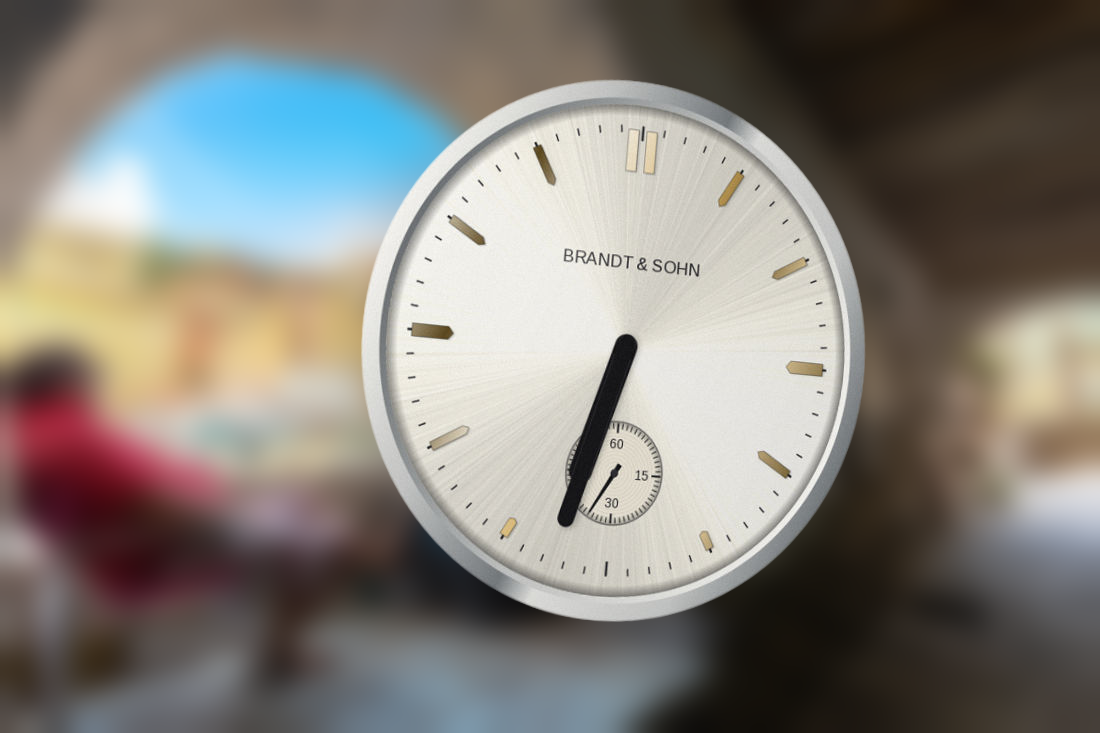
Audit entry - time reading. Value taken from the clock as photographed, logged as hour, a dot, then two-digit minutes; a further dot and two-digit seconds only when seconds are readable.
6.32.35
